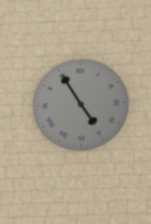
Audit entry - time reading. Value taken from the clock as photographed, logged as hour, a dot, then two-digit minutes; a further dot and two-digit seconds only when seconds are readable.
4.55
